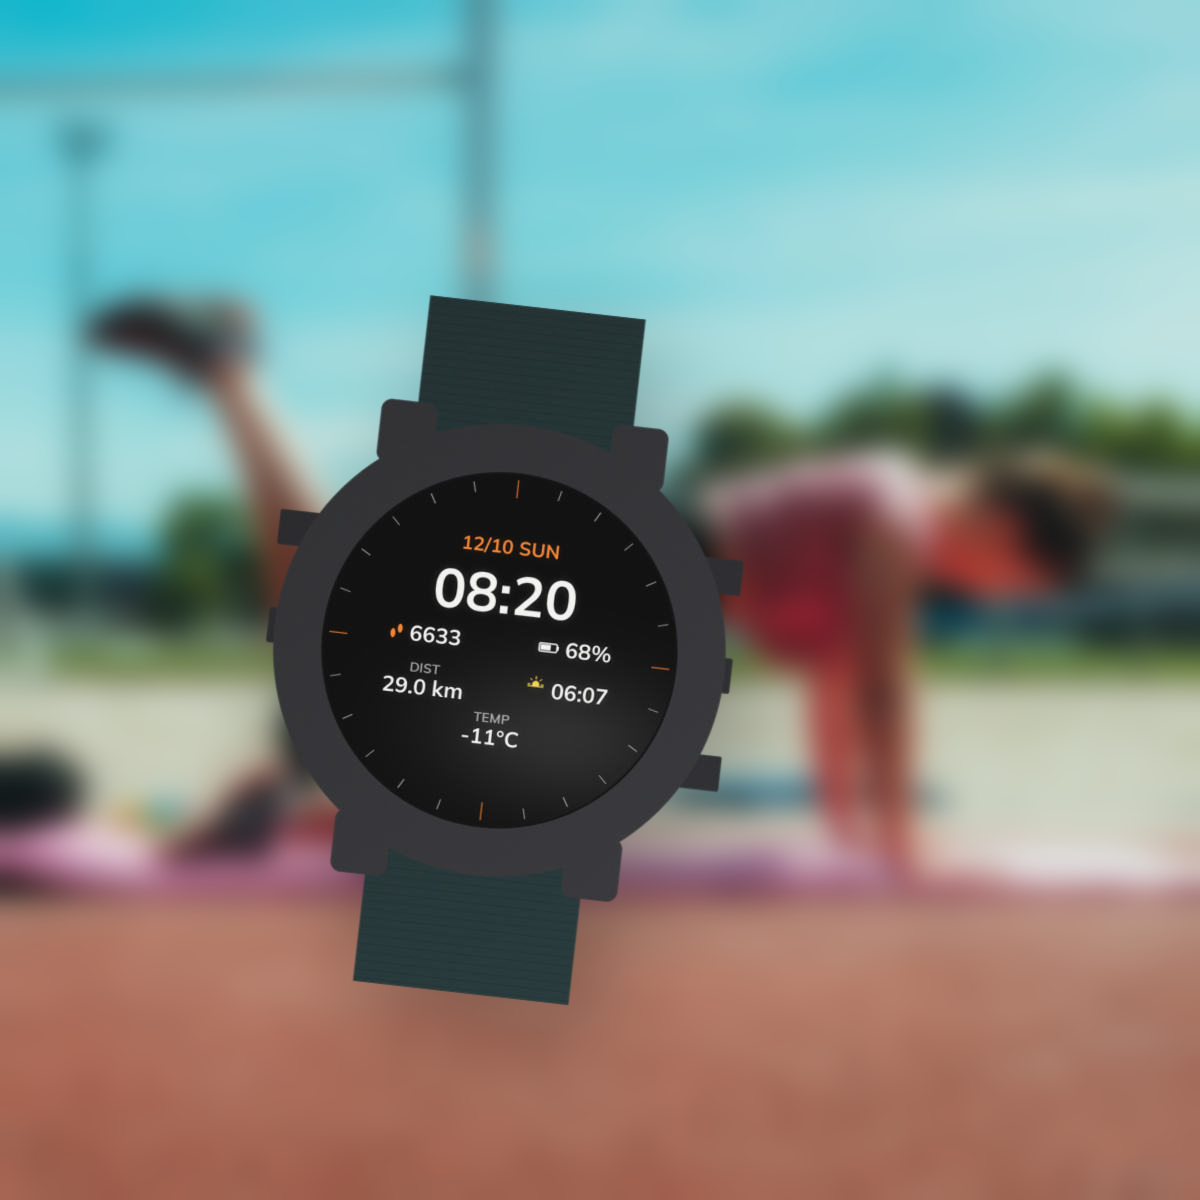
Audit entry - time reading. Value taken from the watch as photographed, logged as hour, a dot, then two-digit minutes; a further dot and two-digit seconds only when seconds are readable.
8.20
